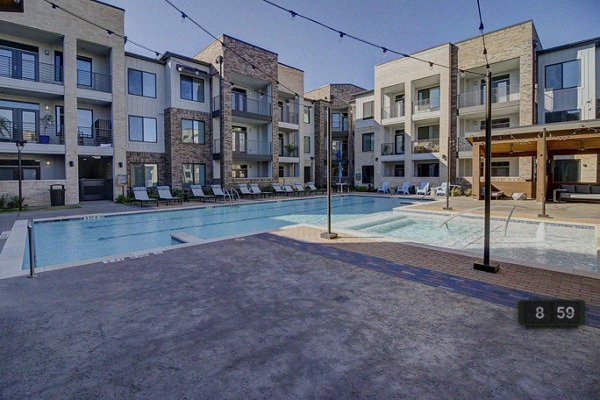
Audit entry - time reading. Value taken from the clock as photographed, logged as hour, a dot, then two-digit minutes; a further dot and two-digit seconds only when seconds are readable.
8.59
